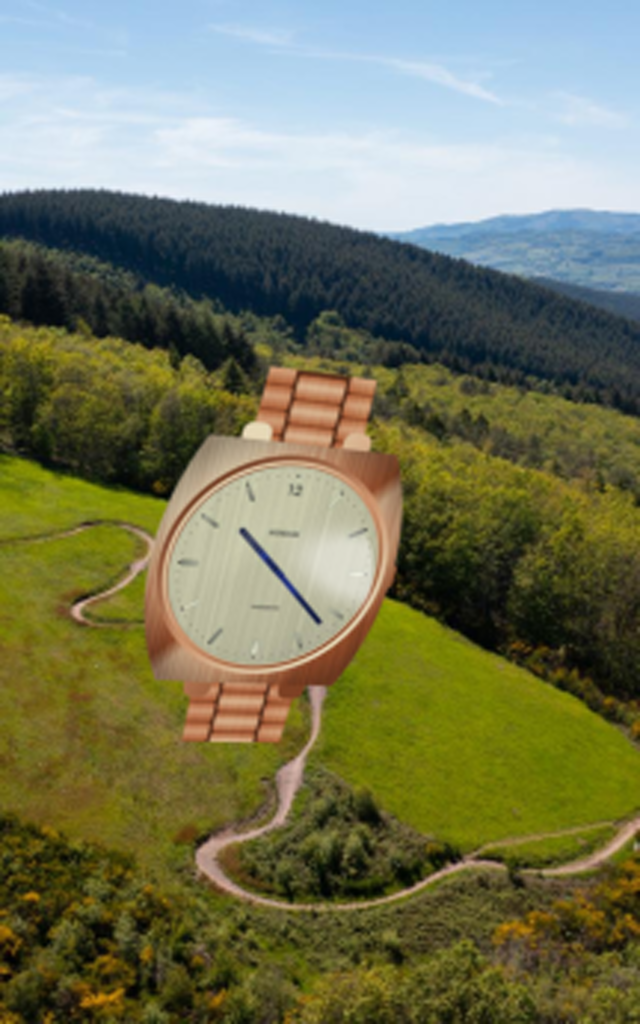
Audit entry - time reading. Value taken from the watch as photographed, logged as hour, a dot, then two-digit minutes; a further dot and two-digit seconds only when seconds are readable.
10.22
